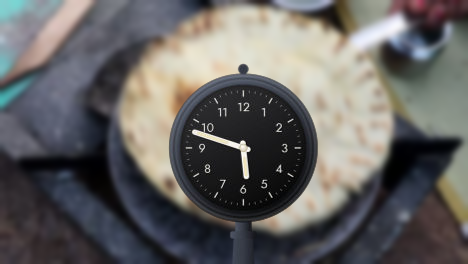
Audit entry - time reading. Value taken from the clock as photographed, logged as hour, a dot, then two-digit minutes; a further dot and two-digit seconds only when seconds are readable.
5.48
